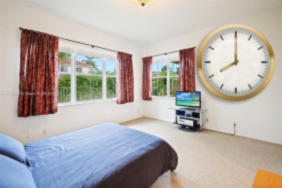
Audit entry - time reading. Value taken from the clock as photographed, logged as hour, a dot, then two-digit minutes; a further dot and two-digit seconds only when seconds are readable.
8.00
